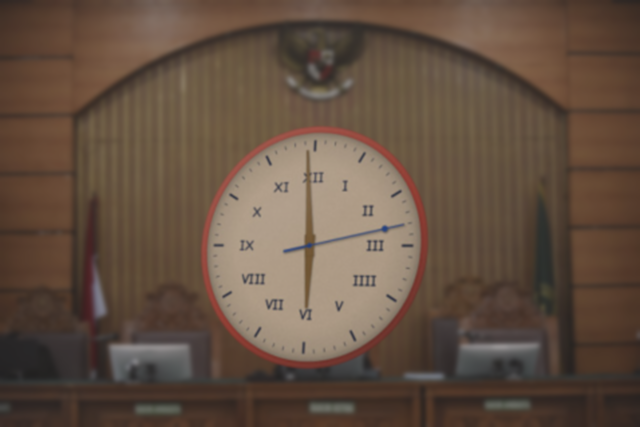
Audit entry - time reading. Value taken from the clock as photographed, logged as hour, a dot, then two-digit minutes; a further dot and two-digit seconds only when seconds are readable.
5.59.13
